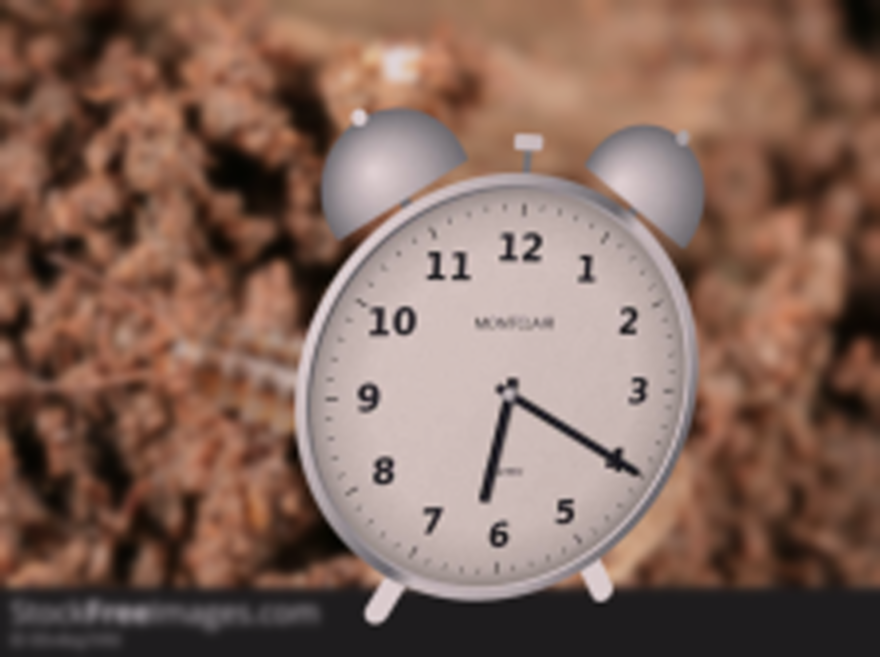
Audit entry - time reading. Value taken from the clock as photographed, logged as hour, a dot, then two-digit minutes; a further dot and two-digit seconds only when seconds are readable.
6.20
